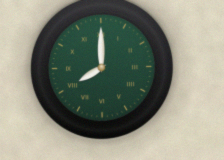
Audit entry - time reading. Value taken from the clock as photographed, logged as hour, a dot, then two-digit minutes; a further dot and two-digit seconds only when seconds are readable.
8.00
